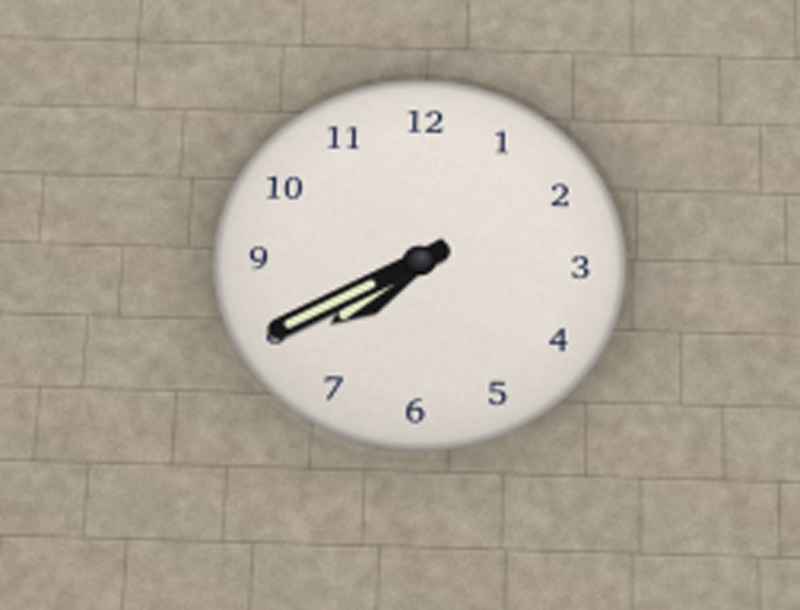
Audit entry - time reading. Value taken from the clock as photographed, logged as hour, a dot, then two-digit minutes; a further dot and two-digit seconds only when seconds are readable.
7.40
